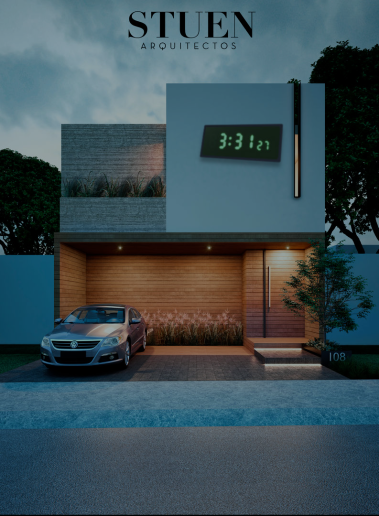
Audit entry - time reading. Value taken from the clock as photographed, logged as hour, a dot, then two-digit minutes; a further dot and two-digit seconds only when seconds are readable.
3.31.27
